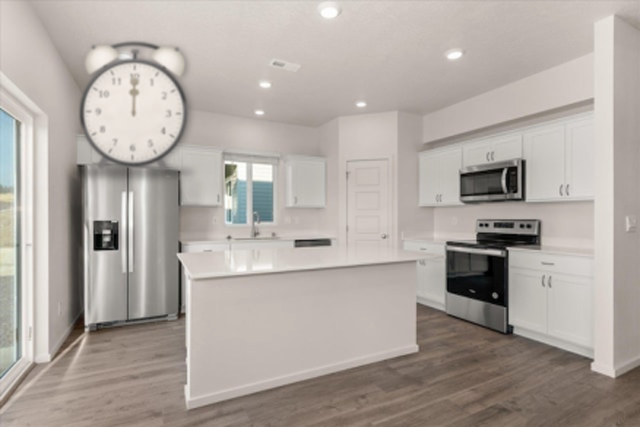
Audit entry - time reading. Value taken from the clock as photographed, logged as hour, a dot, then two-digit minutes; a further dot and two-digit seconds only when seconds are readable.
12.00
